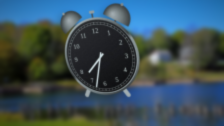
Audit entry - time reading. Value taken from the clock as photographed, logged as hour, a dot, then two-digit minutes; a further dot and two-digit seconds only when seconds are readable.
7.33
